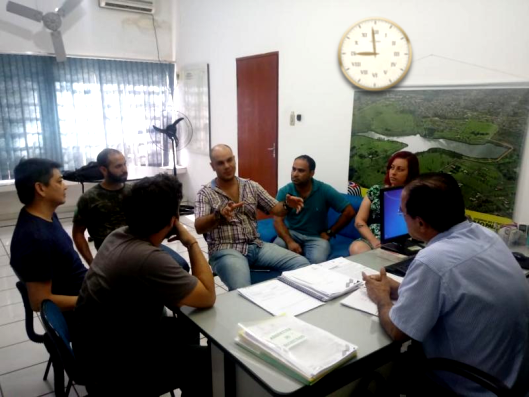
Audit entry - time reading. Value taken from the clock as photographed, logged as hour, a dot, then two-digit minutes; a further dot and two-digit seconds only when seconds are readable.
8.59
